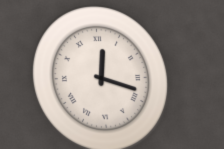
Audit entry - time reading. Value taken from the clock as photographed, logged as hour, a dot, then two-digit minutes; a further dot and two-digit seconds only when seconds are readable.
12.18
